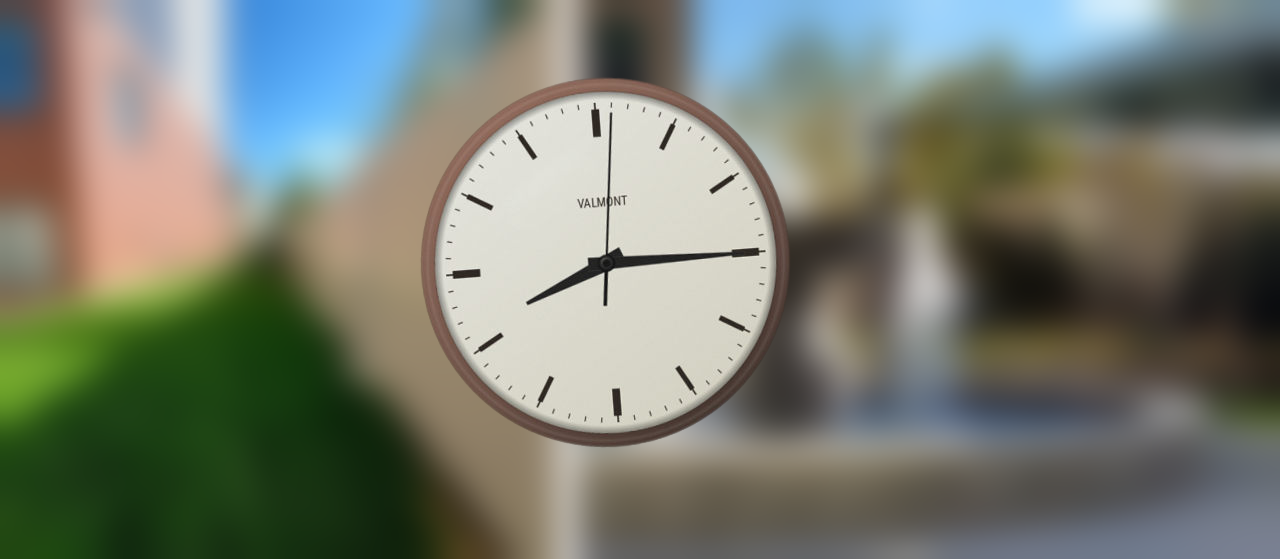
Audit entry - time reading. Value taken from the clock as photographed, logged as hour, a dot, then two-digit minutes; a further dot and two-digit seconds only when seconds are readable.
8.15.01
